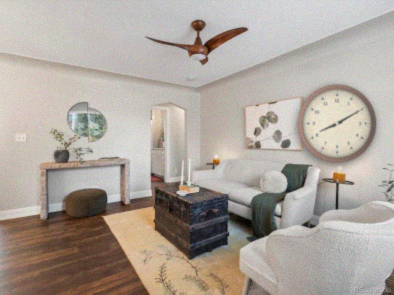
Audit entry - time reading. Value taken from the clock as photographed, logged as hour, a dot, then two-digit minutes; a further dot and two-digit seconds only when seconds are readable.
8.10
